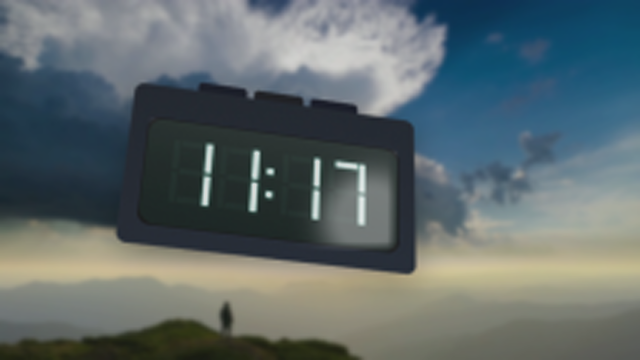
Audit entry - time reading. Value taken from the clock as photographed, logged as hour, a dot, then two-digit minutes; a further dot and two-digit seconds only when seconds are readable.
11.17
